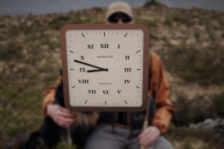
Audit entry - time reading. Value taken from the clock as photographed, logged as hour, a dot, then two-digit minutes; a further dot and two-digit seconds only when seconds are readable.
8.48
